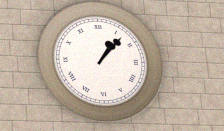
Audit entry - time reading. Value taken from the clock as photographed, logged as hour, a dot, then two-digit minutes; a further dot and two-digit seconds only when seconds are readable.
1.07
